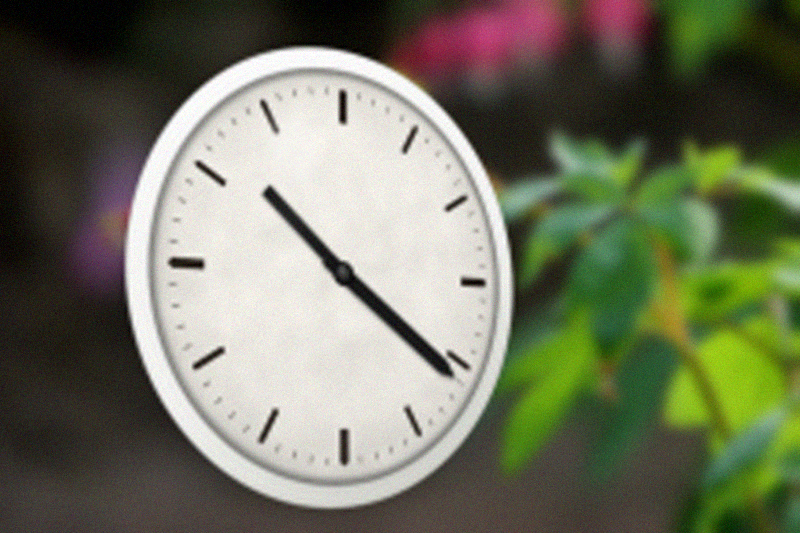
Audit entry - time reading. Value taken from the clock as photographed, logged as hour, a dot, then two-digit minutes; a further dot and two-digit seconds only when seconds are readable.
10.21
